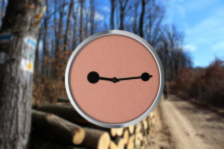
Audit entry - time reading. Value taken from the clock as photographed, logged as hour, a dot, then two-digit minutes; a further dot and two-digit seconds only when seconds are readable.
9.14
